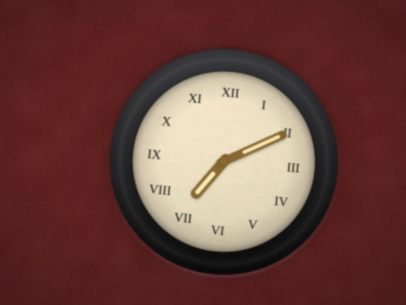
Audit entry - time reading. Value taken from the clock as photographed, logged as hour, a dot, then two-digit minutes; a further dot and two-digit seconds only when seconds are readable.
7.10
